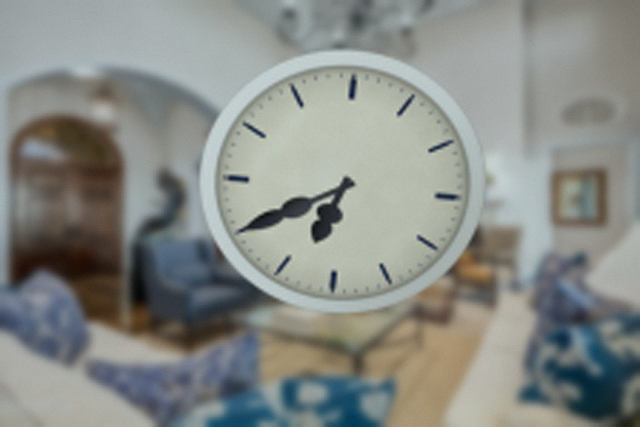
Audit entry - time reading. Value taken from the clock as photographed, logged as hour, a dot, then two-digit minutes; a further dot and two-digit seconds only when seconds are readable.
6.40
